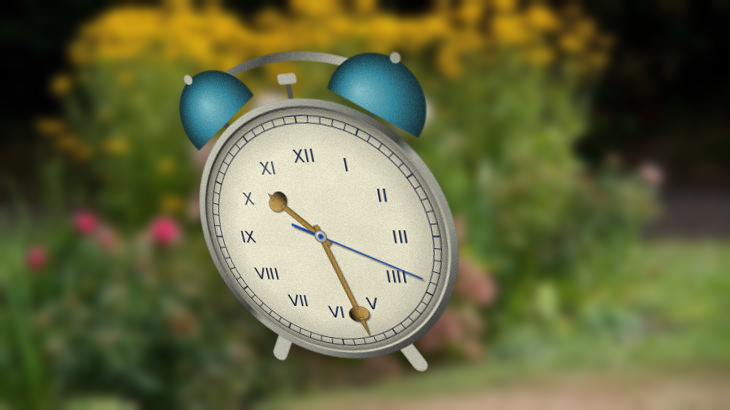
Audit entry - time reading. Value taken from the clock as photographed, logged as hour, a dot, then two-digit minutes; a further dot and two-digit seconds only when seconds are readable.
10.27.19
